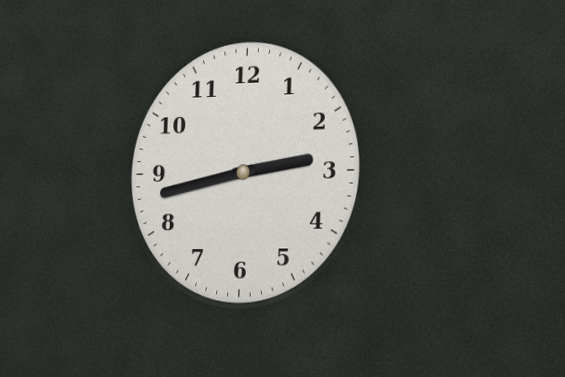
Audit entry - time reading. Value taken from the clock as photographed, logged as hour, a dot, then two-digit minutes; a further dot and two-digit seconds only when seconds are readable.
2.43
